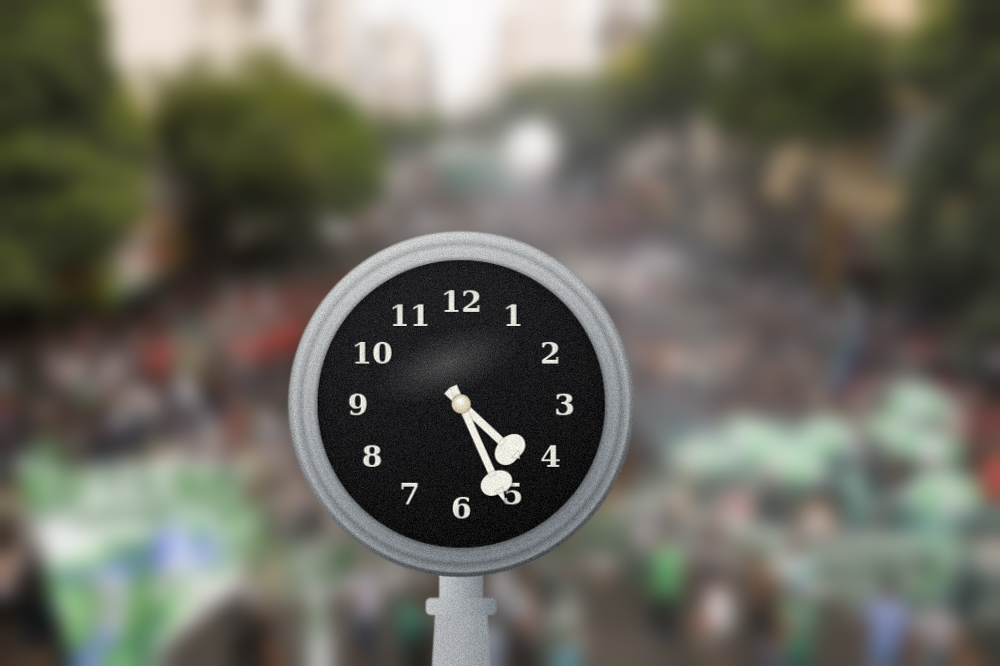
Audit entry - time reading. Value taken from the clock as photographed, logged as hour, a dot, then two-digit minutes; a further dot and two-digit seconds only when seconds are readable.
4.26
